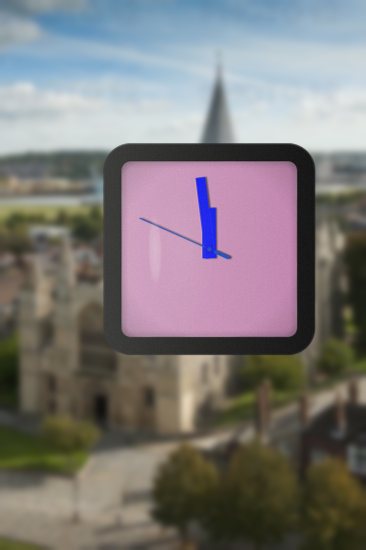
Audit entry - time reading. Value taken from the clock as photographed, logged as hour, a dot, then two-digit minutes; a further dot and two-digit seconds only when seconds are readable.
11.58.49
